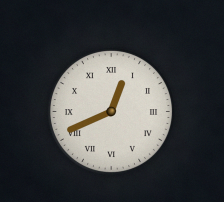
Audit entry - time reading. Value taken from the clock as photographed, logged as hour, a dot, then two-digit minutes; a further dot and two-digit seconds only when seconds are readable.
12.41
